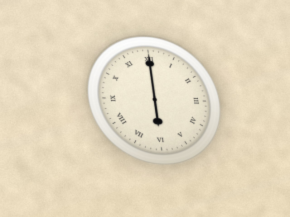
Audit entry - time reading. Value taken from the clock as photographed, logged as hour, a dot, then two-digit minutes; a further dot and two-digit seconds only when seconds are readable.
6.00
